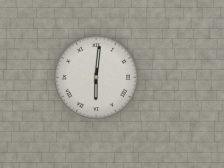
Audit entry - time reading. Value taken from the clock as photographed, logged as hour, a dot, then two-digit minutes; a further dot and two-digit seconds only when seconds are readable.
6.01
